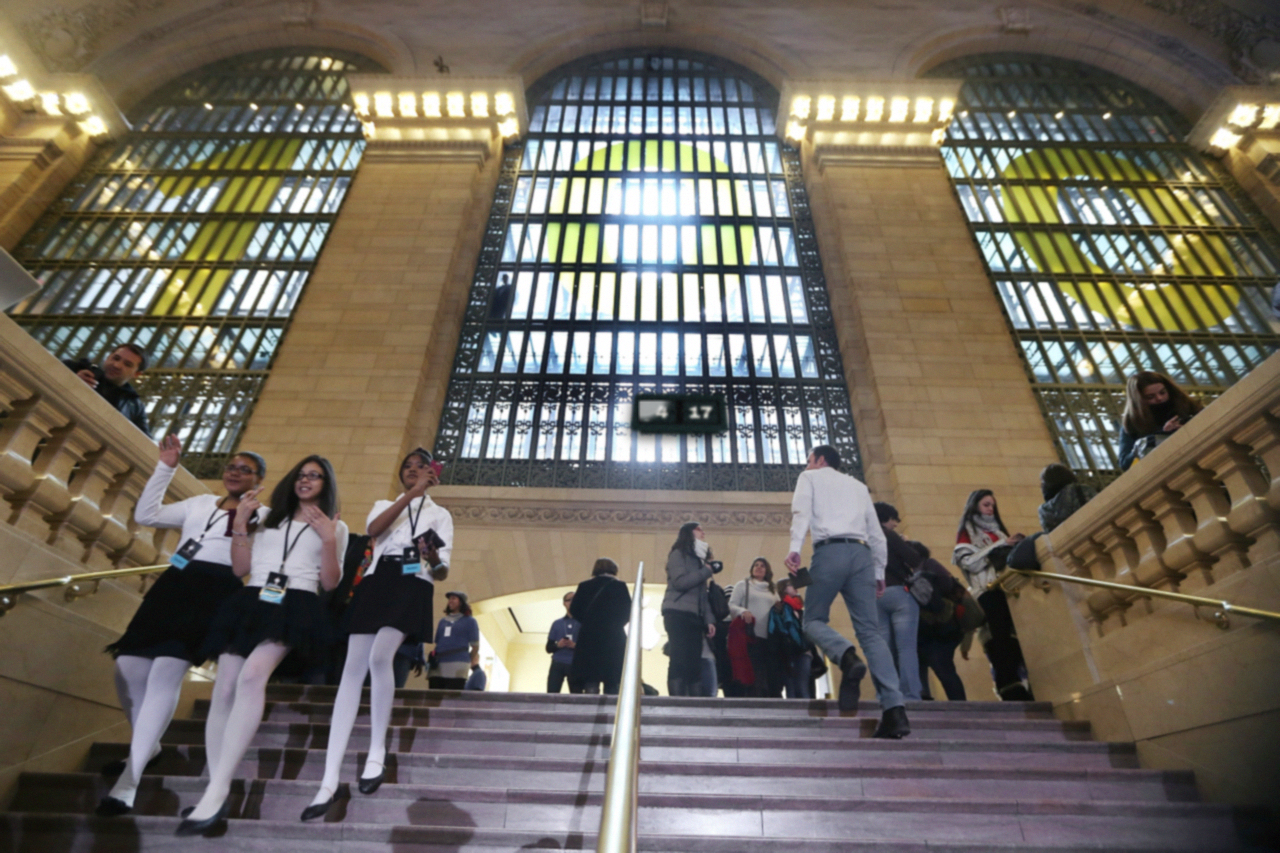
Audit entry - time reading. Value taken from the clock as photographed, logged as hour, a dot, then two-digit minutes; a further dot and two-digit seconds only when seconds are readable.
4.17
